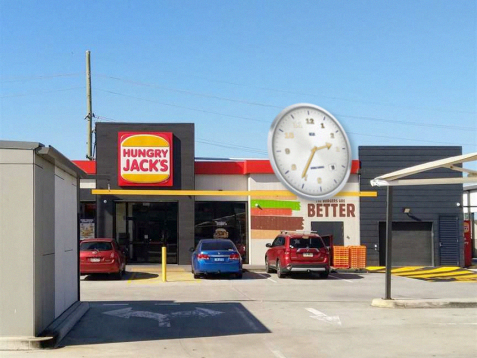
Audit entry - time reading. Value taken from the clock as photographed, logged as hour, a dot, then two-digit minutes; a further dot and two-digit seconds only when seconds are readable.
2.36
